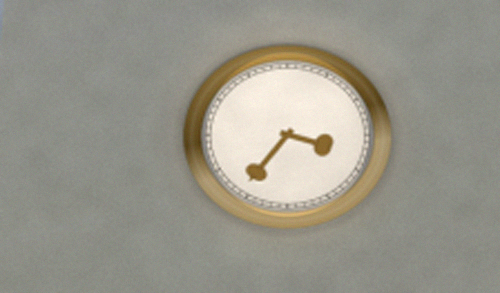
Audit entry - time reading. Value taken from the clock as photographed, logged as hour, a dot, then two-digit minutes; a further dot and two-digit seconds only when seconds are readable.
3.36
